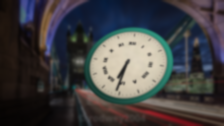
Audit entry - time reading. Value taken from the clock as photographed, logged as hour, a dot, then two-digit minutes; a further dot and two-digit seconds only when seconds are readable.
6.31
